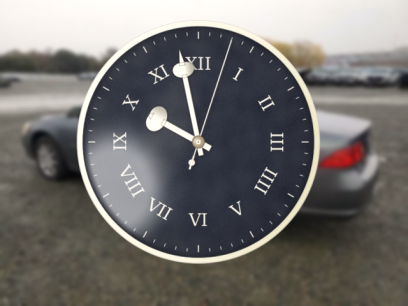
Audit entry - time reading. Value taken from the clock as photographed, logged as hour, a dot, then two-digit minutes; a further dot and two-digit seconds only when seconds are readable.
9.58.03
